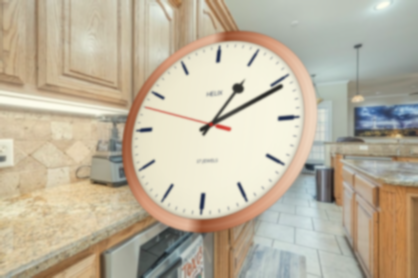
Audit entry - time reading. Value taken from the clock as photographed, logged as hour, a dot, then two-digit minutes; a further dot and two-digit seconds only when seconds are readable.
1.10.48
